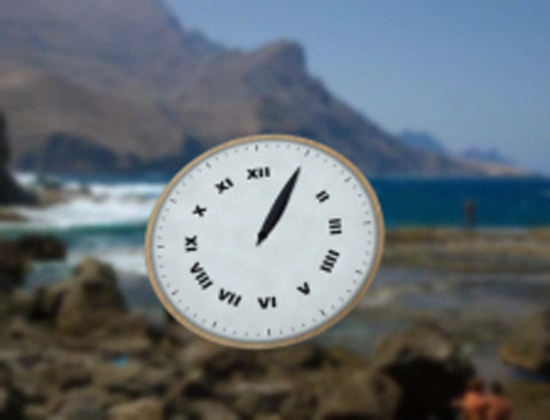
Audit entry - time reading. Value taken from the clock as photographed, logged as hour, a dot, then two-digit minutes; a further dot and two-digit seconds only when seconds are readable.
1.05
